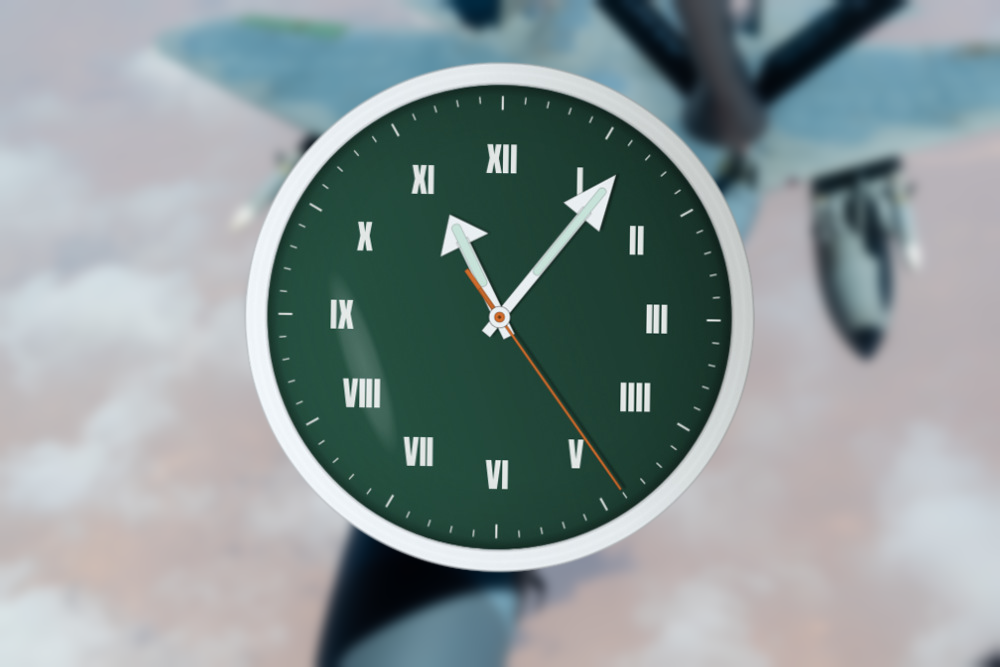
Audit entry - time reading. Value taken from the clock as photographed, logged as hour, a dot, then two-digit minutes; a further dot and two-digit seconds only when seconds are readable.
11.06.24
